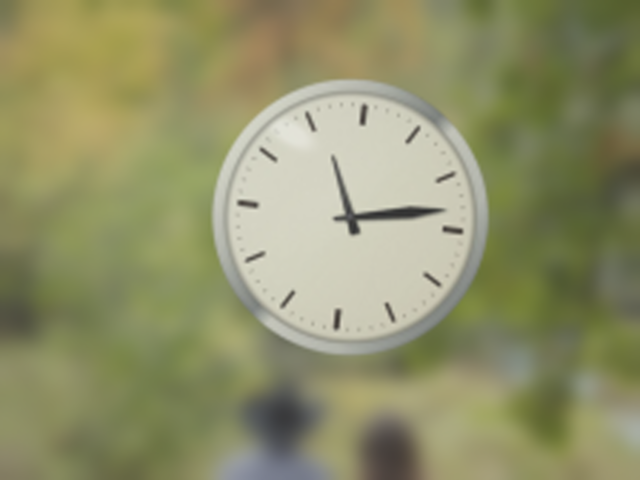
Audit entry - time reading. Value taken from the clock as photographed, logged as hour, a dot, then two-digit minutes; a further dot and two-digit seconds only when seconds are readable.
11.13
